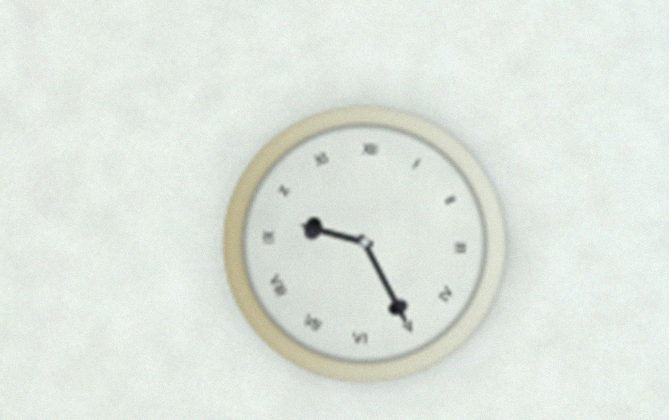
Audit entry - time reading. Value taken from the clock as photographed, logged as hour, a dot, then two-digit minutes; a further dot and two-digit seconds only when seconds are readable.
9.25
